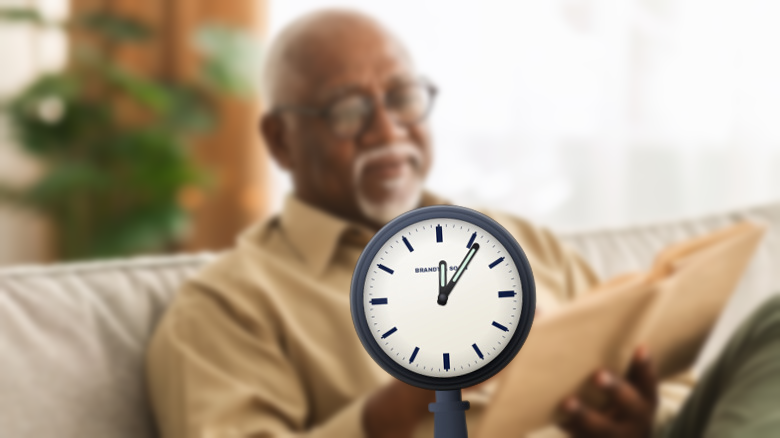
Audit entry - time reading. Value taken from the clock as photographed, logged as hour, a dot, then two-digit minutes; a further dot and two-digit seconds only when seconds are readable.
12.06
